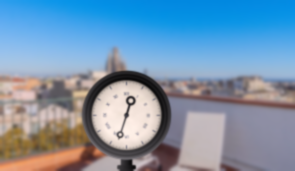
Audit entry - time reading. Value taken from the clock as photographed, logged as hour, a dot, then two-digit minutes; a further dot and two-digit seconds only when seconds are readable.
12.33
